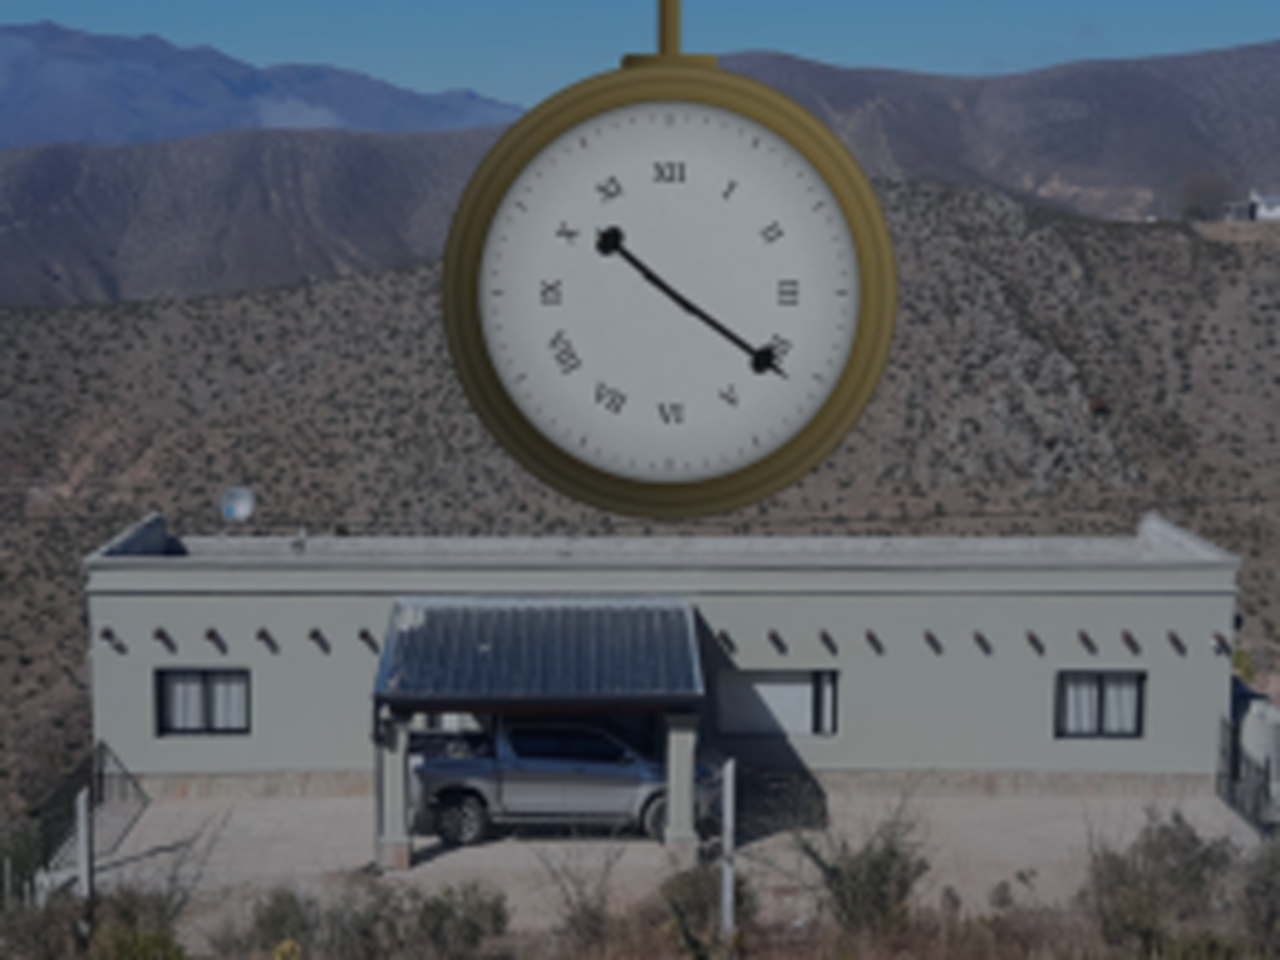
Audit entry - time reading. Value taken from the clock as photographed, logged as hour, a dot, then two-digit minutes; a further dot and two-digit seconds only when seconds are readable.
10.21
